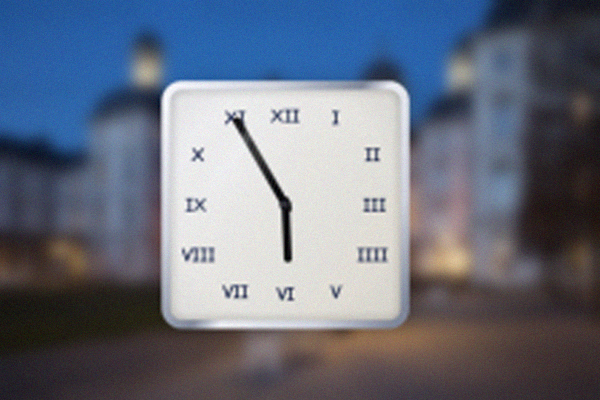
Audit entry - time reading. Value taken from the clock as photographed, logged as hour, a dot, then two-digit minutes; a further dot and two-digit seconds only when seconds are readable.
5.55
